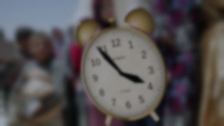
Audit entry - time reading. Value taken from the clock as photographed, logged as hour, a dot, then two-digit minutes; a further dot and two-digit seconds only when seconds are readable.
3.54
